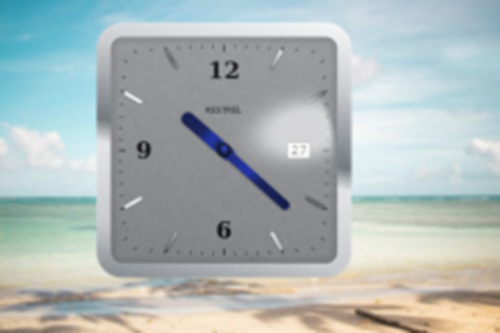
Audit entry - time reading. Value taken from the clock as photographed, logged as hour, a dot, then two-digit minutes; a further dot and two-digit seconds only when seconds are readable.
10.22
